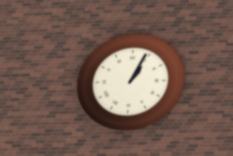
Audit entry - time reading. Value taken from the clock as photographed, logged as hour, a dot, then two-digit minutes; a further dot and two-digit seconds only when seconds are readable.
1.04
